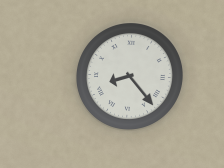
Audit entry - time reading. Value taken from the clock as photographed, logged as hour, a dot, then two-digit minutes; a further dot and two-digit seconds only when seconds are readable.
8.23
